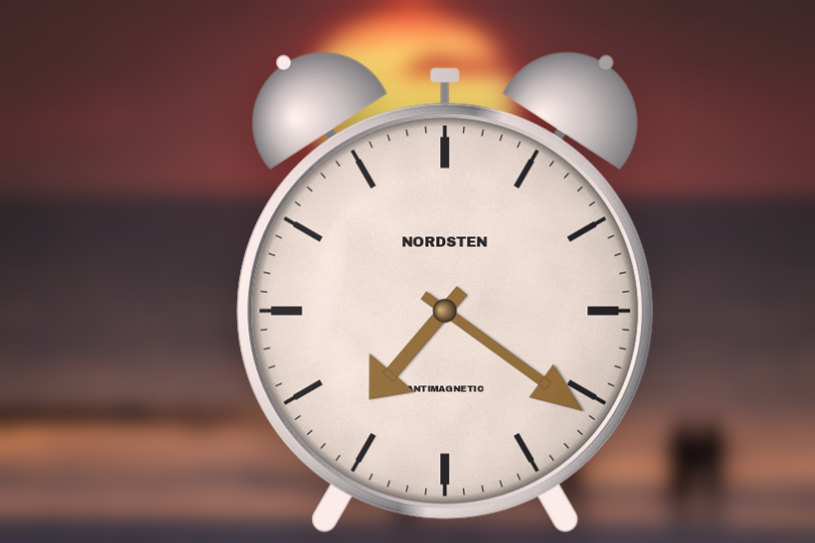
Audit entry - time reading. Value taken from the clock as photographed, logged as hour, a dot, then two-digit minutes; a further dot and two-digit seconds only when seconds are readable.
7.21
